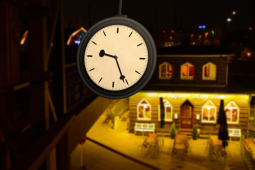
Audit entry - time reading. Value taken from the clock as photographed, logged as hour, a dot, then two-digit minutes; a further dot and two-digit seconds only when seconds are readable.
9.26
